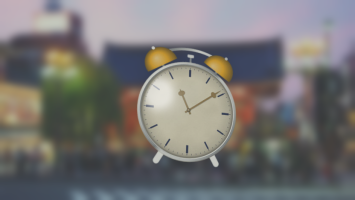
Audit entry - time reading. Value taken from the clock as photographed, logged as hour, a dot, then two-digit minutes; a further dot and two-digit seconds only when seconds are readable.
11.09
